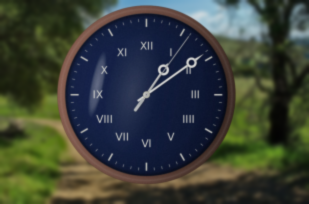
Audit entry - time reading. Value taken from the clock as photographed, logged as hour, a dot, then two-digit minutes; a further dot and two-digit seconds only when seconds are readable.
1.09.06
